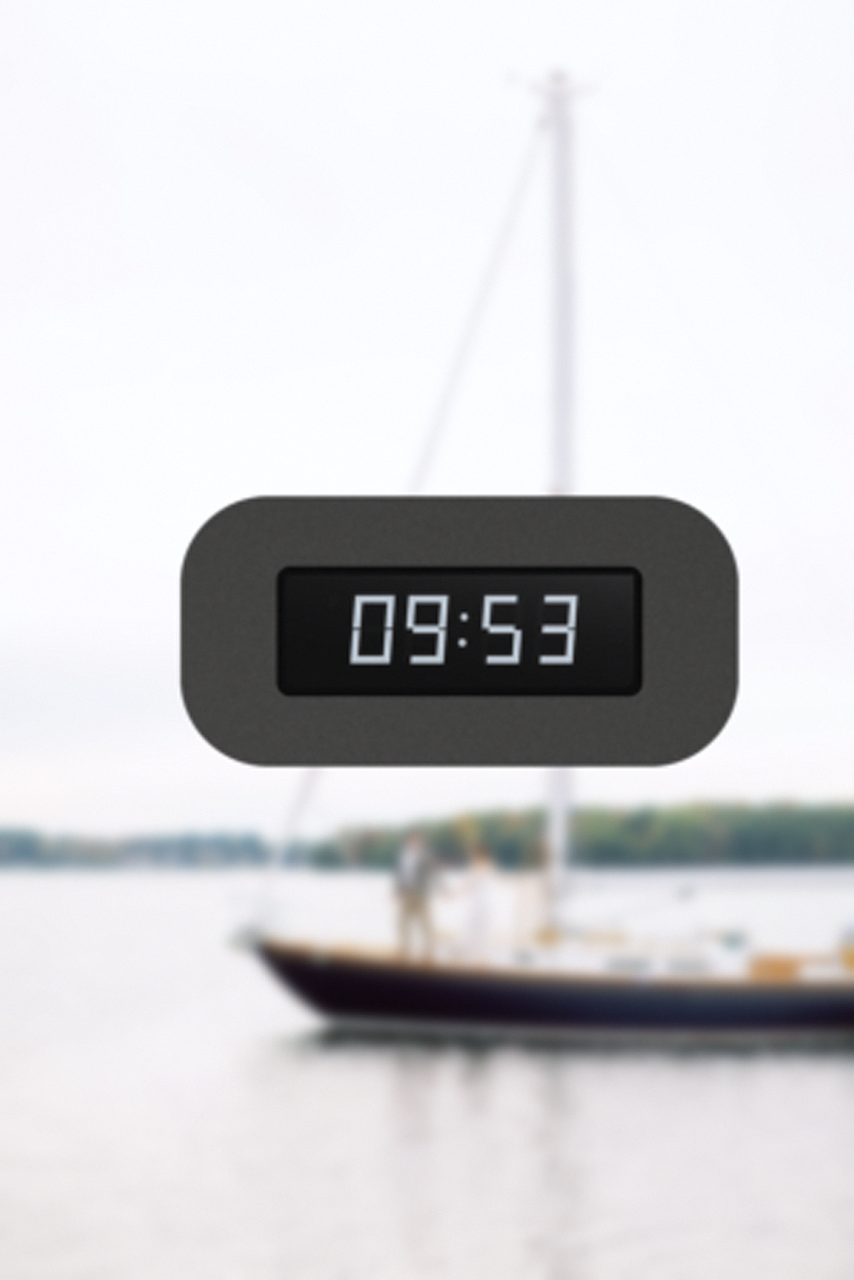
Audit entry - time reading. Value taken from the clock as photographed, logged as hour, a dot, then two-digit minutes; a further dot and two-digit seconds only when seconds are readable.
9.53
